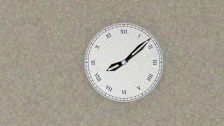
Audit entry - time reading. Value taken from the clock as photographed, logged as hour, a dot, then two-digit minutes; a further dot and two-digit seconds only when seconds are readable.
8.08
